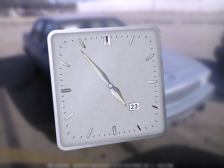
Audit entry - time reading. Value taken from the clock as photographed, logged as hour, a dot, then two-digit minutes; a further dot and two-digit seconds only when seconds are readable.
4.54
